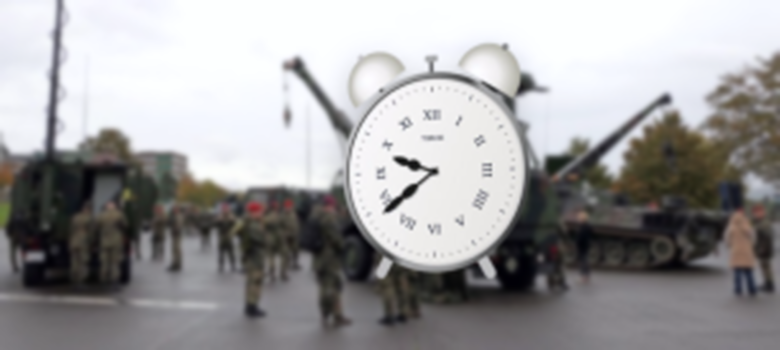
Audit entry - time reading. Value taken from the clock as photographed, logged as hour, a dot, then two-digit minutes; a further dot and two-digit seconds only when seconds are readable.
9.39
